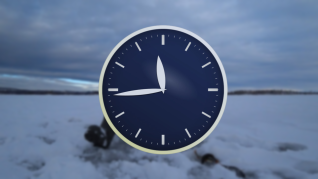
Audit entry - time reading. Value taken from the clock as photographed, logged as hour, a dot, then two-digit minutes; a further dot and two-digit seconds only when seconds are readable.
11.44
